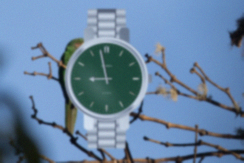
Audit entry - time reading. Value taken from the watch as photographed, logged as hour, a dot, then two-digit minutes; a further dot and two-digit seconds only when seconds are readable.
8.58
